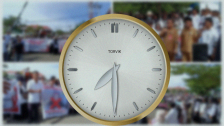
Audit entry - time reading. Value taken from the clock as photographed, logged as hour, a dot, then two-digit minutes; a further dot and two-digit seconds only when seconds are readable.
7.30
